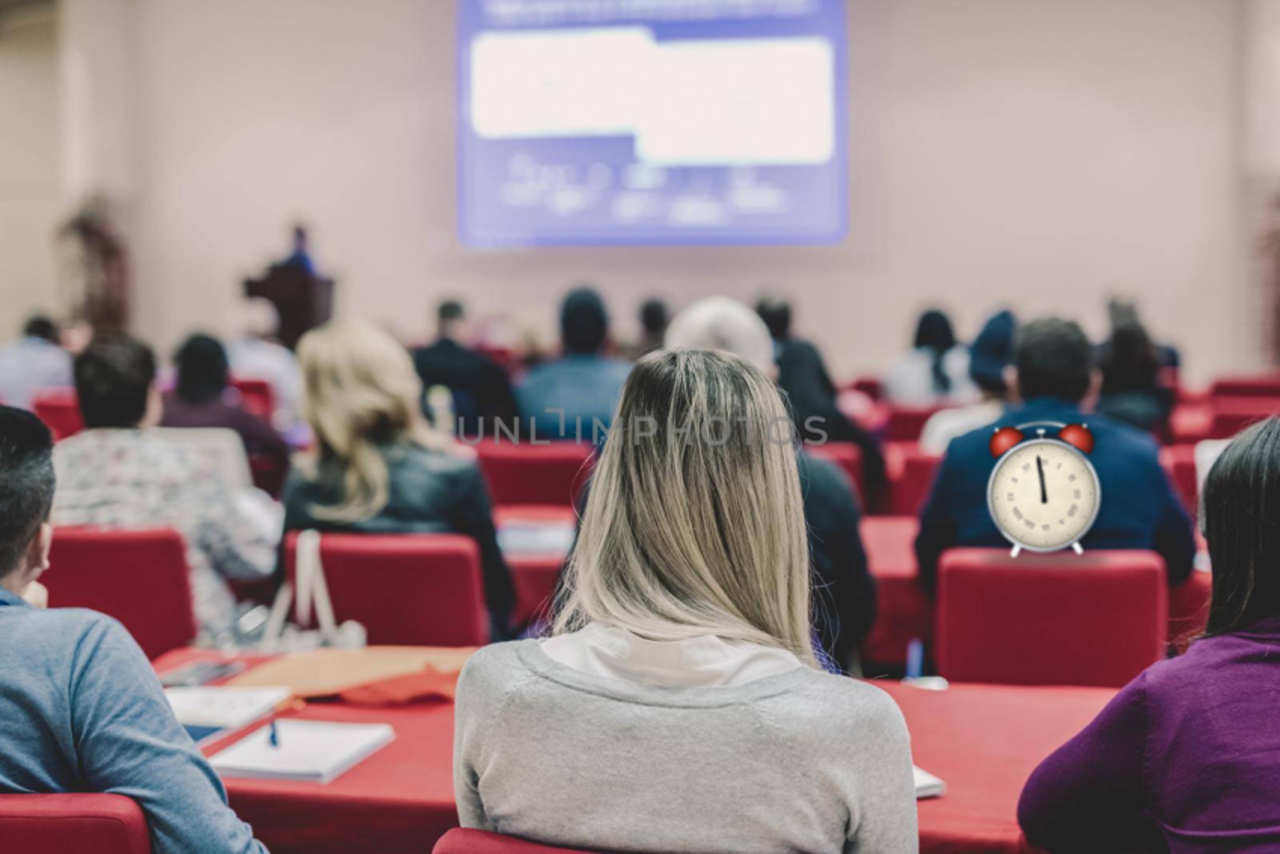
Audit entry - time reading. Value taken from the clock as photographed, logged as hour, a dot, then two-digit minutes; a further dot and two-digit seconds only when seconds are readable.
11.59
